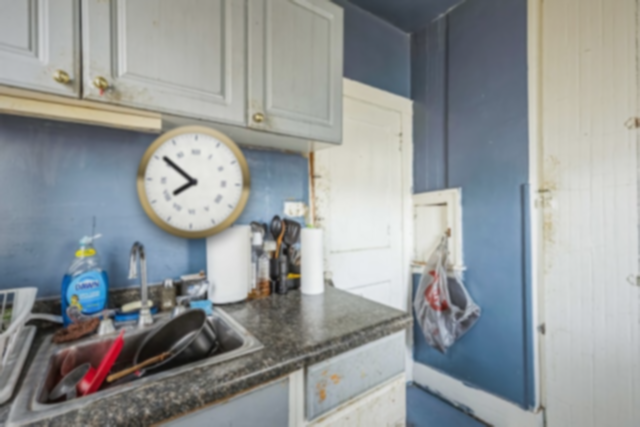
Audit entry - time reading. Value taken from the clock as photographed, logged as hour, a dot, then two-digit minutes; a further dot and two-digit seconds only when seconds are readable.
7.51
